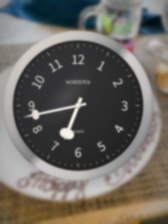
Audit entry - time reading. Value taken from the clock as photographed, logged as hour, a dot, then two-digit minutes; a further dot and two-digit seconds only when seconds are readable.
6.43
